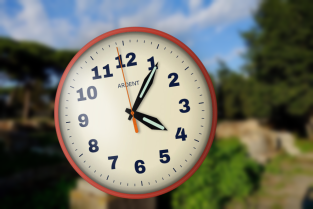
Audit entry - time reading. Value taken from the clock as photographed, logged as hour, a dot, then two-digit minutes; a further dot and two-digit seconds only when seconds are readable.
4.05.59
